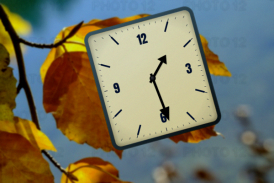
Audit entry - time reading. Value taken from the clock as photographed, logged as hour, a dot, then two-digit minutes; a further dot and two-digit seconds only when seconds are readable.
1.29
